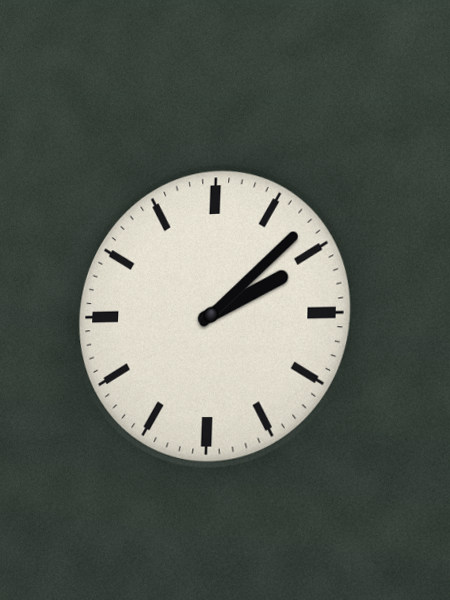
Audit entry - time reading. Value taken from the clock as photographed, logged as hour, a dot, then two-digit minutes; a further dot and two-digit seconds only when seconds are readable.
2.08
